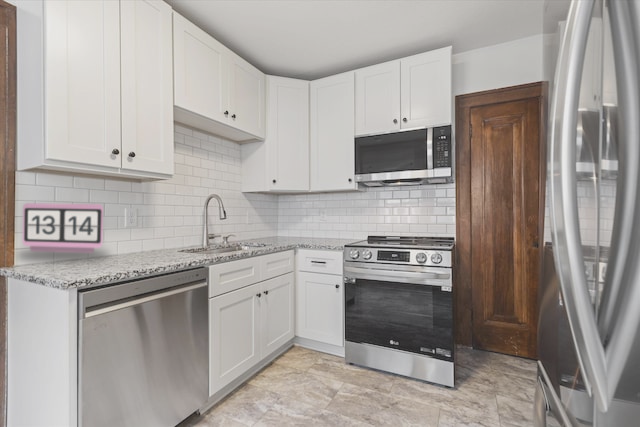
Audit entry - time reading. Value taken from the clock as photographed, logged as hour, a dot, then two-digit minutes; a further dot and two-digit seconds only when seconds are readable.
13.14
